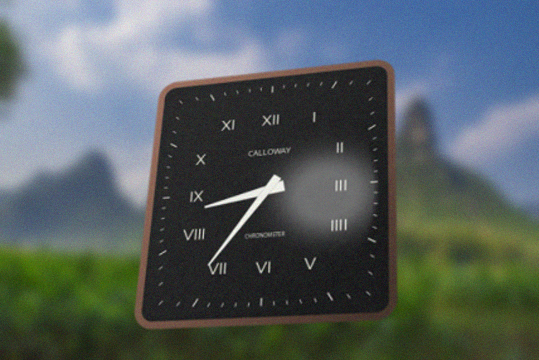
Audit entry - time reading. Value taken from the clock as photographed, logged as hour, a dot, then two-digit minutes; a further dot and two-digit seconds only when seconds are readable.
8.36
